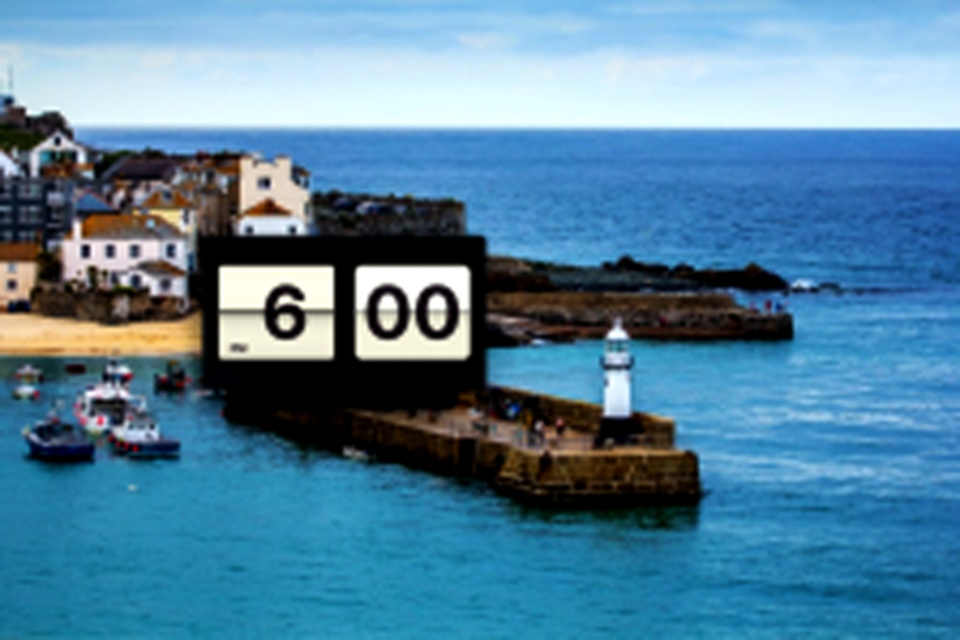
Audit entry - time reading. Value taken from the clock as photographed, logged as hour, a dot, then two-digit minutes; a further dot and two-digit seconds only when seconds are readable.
6.00
